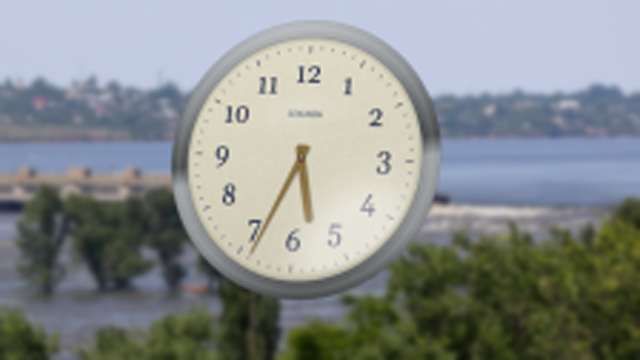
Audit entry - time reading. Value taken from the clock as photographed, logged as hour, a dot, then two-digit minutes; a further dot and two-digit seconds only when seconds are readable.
5.34
